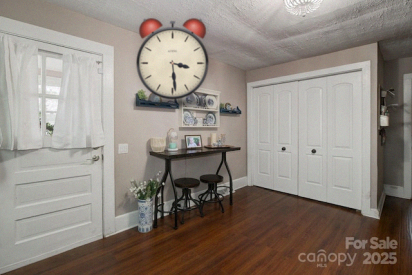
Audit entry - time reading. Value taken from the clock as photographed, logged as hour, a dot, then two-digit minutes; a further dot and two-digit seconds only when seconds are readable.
3.29
